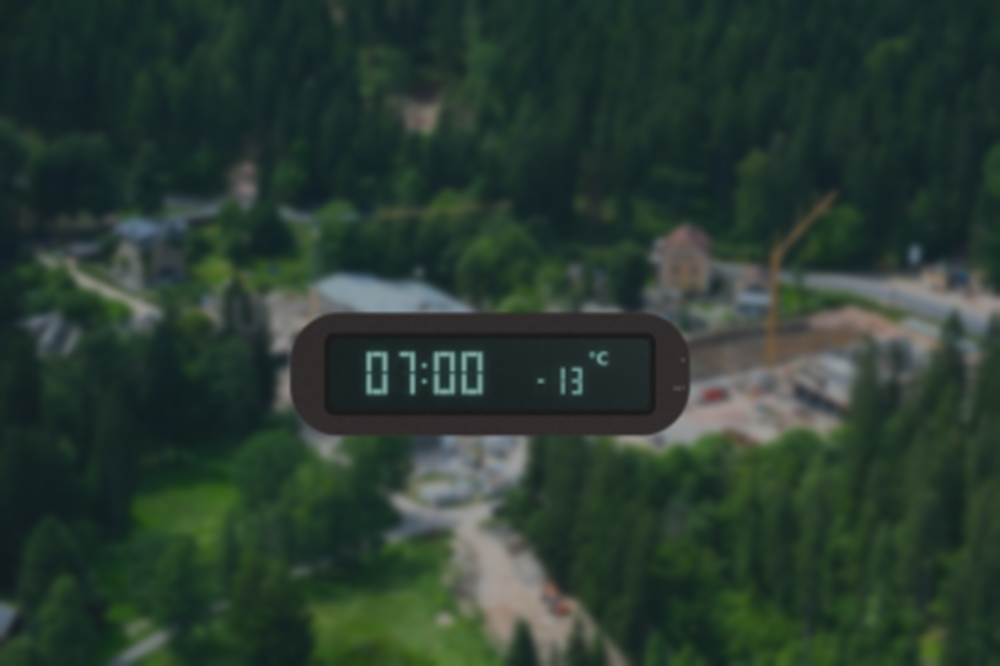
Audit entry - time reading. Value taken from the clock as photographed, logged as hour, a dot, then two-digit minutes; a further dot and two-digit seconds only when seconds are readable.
7.00
